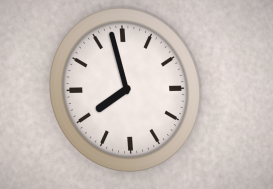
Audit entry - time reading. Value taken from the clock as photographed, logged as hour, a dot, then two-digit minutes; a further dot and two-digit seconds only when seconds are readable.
7.58
